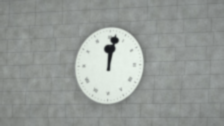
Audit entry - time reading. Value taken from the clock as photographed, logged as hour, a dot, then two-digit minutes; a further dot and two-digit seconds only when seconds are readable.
12.02
